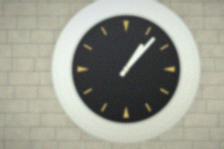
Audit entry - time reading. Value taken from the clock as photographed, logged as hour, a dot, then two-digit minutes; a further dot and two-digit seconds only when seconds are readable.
1.07
